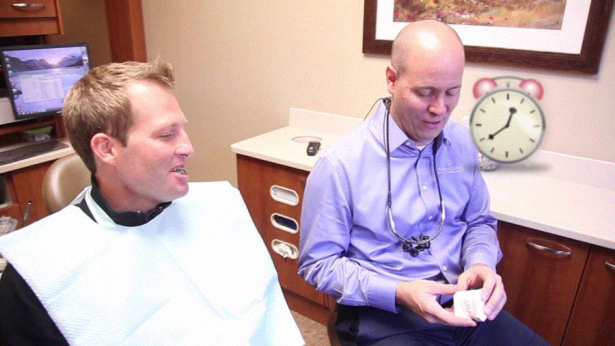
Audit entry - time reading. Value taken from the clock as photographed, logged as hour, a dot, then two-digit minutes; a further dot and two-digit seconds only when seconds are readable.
12.39
